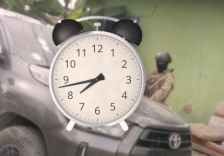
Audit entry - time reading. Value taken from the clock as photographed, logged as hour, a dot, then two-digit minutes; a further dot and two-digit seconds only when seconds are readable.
7.43
